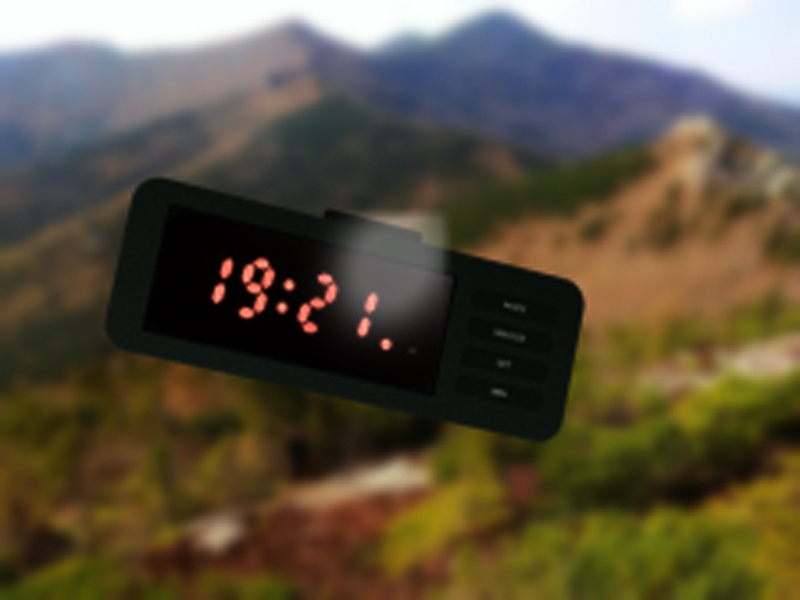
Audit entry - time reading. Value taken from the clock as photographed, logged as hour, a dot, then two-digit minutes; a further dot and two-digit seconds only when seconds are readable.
19.21
